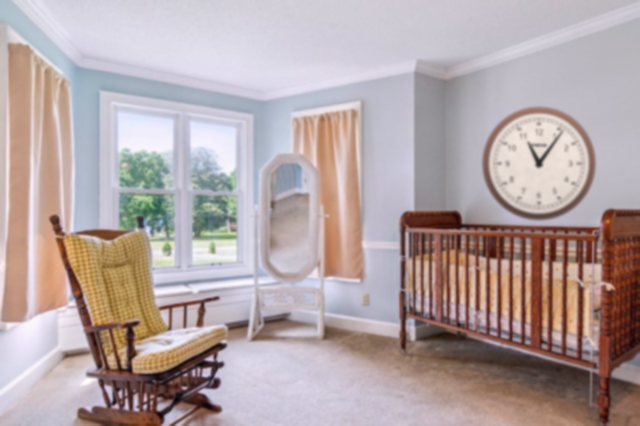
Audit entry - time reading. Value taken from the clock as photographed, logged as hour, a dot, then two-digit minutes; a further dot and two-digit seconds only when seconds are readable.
11.06
